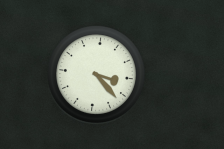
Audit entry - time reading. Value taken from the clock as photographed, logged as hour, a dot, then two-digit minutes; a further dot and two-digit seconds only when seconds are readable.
3.22
